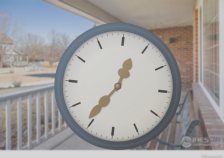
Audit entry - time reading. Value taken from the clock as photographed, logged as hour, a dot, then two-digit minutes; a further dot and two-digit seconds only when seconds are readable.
12.36
